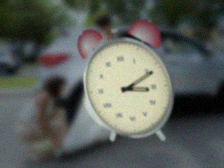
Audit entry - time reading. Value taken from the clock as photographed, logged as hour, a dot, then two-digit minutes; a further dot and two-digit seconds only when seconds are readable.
3.11
